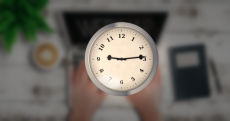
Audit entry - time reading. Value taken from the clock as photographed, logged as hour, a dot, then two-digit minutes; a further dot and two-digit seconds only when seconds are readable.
9.14
